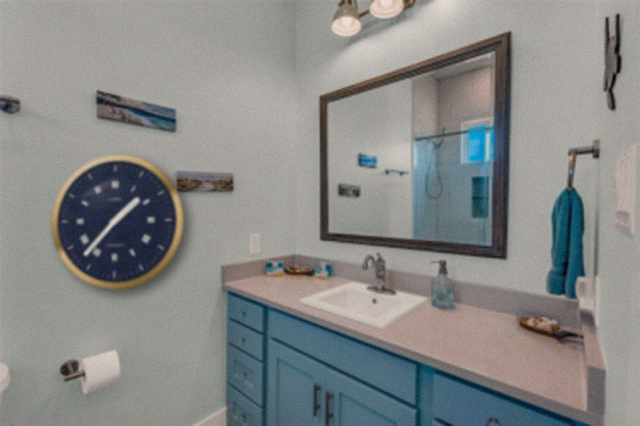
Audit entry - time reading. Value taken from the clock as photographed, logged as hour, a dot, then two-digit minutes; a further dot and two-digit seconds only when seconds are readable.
1.37
